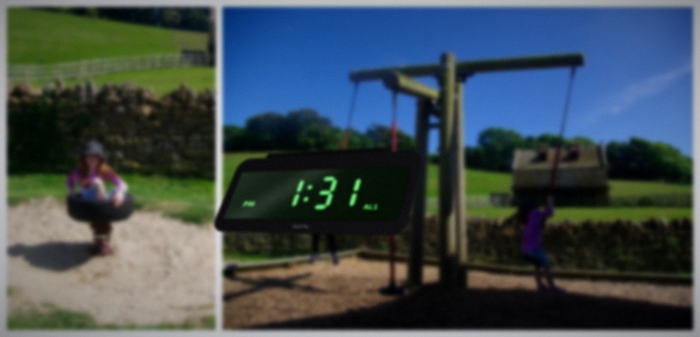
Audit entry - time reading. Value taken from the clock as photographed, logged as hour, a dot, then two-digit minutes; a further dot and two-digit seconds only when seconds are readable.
1.31
